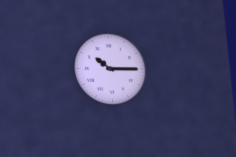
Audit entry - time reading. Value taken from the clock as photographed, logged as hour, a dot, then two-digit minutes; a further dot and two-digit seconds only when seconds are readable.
10.15
